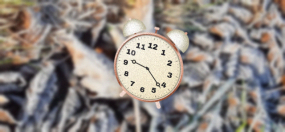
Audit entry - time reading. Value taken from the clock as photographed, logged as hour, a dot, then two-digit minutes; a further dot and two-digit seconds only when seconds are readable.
9.22
